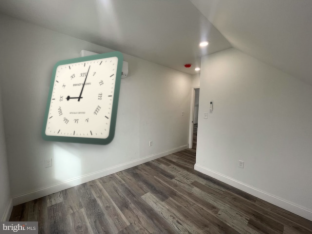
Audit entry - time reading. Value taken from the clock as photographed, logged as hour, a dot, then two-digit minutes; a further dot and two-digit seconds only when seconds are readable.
9.02
